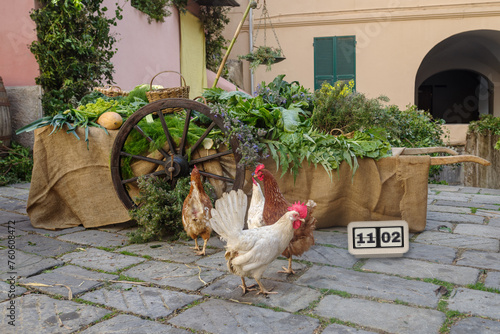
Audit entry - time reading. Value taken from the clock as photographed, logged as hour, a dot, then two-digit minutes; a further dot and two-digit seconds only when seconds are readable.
11.02
